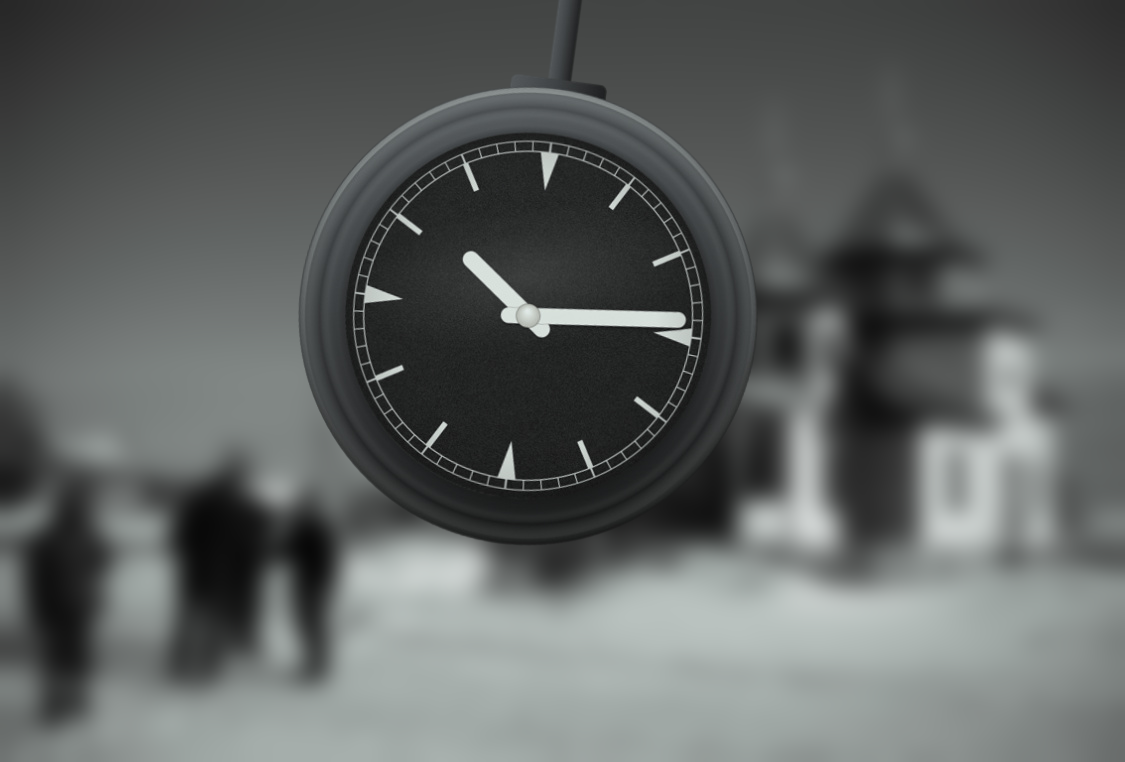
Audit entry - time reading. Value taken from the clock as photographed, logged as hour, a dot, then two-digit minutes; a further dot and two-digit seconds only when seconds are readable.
10.14
